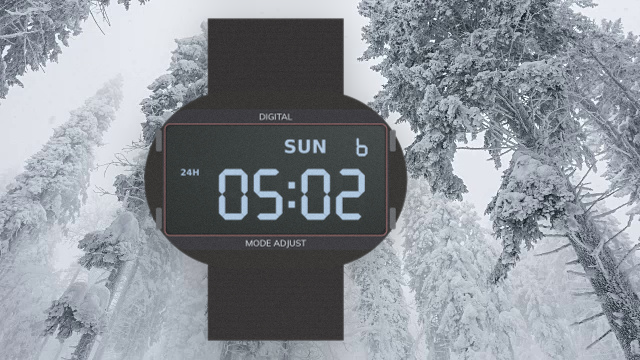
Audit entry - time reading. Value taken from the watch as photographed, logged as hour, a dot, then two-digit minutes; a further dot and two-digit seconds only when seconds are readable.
5.02
